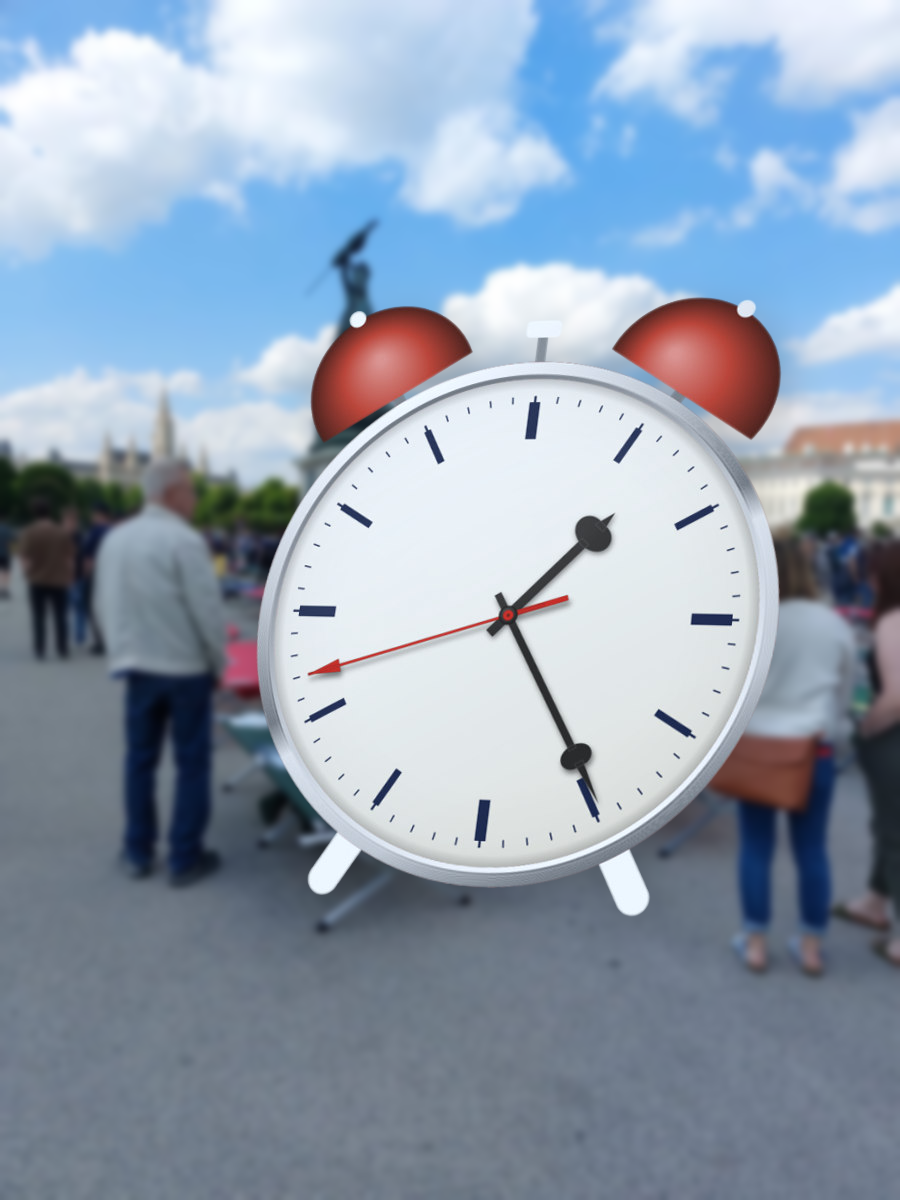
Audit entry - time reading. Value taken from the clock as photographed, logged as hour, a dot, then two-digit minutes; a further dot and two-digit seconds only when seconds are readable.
1.24.42
